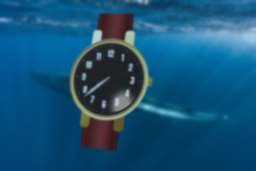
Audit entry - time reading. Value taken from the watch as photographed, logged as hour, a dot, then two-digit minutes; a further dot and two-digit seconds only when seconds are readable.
7.38
